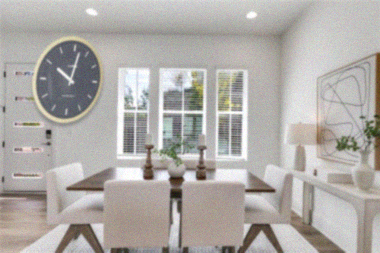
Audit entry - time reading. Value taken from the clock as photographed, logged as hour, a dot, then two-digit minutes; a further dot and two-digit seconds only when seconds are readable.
10.02
